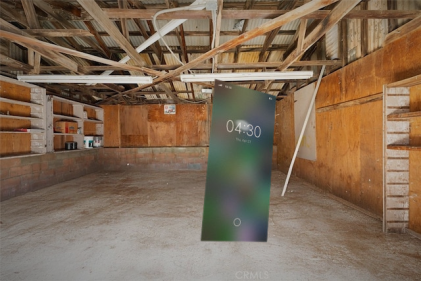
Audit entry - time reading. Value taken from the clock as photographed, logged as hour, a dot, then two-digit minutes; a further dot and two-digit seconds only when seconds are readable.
4.30
